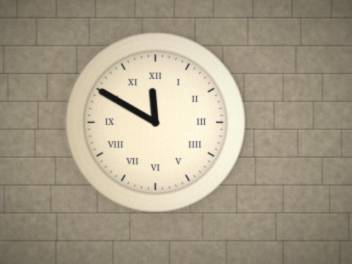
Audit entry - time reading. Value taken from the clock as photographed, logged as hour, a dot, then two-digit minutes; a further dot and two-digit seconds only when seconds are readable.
11.50
